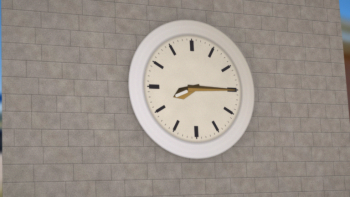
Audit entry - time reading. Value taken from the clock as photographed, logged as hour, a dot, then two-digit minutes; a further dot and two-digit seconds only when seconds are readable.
8.15
